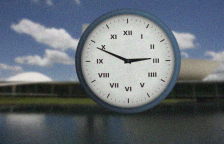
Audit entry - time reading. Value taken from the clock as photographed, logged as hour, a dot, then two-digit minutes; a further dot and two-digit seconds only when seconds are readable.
2.49
